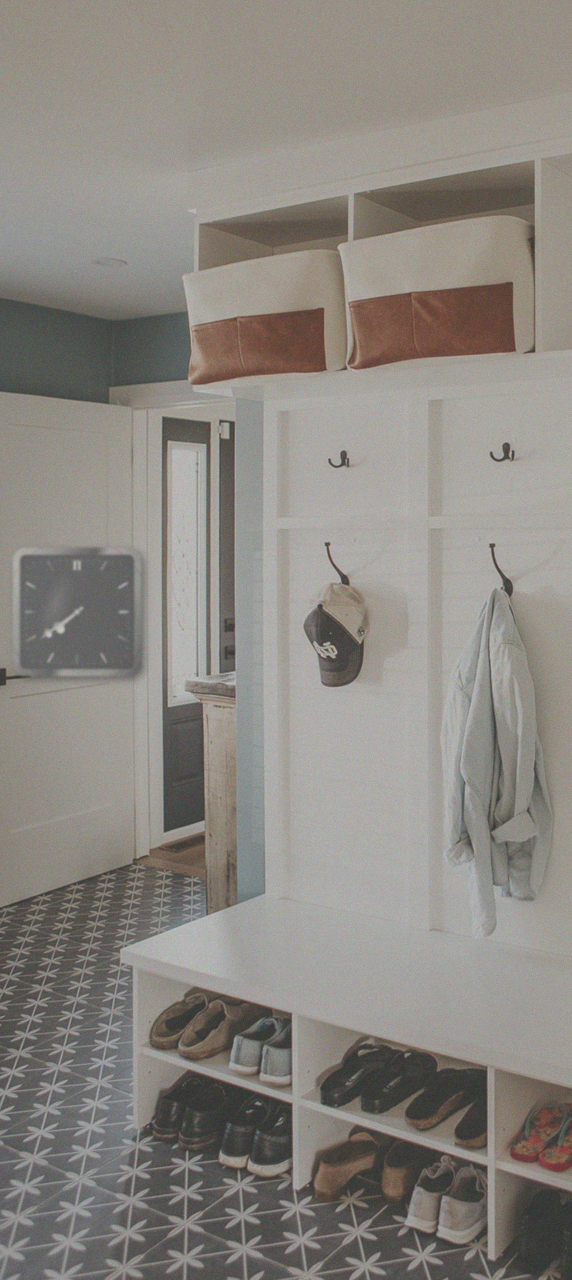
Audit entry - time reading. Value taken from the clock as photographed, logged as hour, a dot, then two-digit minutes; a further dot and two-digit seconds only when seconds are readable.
7.39
